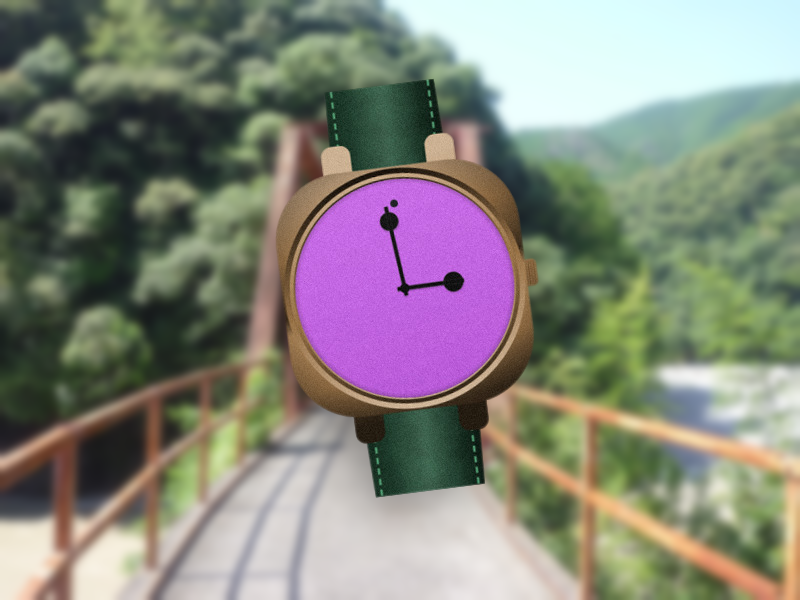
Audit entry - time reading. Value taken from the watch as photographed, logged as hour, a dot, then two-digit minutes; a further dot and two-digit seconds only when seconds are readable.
2.59
